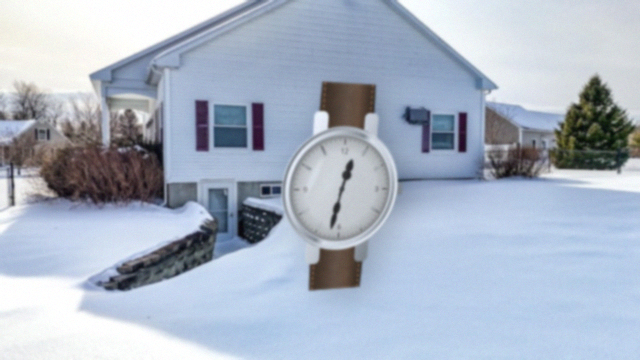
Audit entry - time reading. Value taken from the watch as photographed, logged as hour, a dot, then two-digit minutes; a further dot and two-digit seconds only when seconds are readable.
12.32
